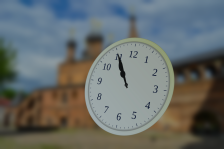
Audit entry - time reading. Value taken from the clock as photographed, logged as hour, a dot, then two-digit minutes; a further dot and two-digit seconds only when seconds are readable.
10.55
